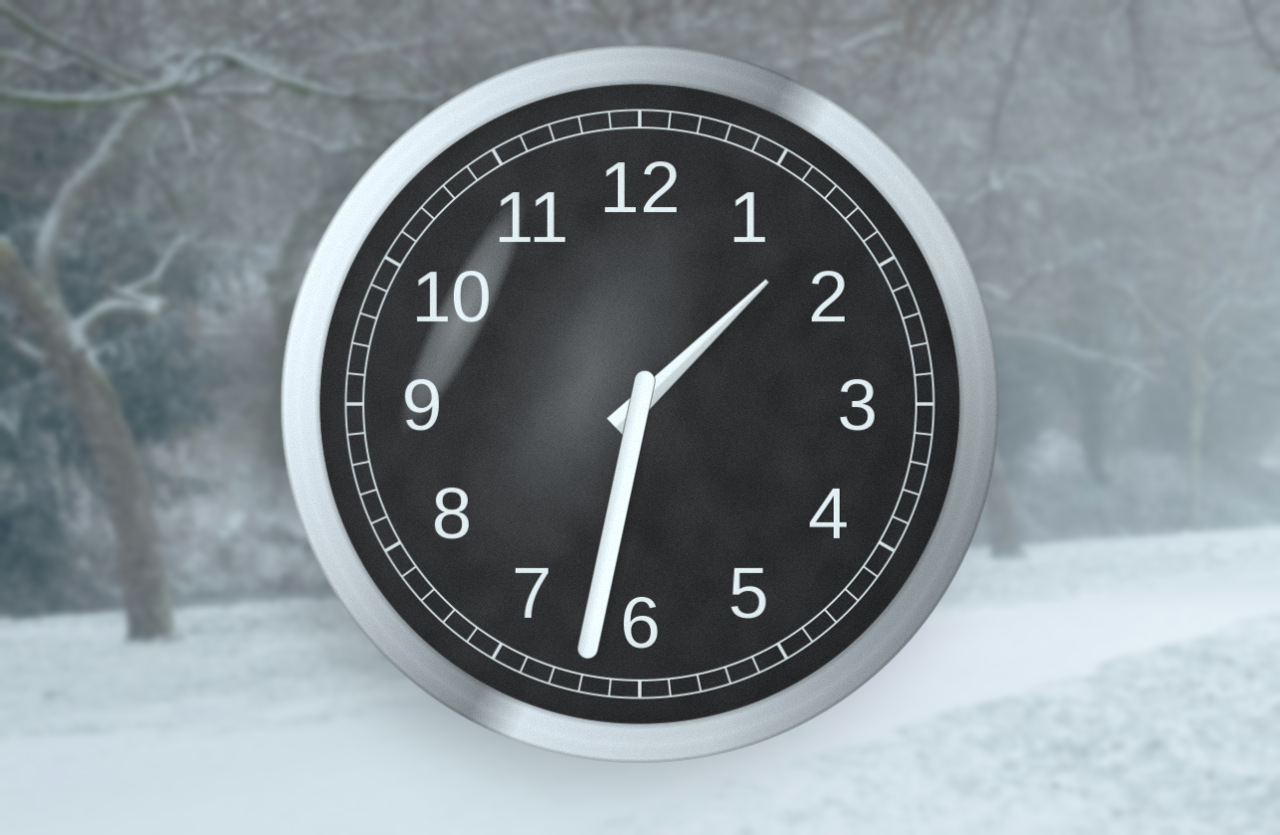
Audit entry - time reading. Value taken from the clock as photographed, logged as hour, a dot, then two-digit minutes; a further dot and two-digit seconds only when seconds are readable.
1.32
